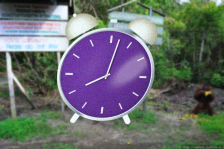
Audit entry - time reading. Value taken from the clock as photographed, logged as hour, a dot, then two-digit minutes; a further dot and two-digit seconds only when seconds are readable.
8.02
